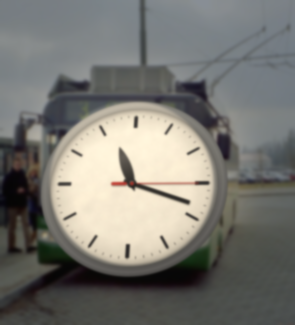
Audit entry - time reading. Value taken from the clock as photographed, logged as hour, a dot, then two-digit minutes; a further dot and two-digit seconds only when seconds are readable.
11.18.15
